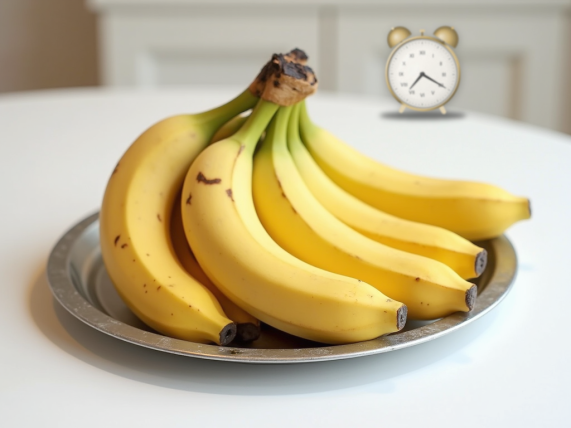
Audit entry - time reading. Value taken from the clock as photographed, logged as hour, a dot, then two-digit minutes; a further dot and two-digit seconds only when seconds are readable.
7.20
